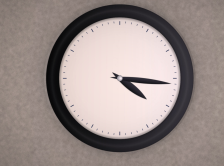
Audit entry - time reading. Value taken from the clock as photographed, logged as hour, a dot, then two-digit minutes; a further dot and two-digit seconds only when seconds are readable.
4.16
